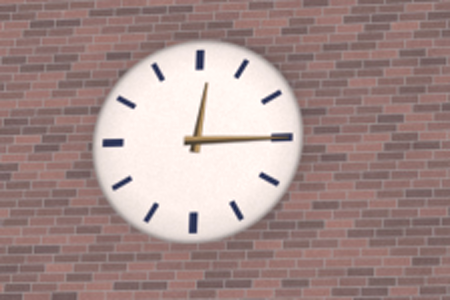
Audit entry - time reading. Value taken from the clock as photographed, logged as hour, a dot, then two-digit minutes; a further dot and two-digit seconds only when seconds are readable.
12.15
